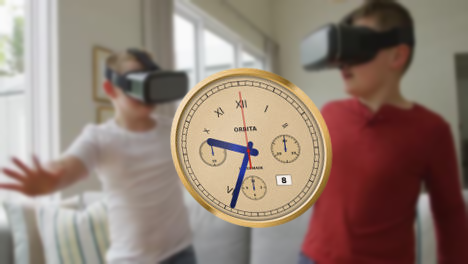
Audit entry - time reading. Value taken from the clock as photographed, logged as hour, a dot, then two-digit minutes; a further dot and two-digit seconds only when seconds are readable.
9.34
